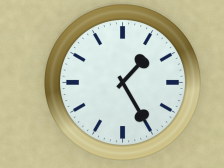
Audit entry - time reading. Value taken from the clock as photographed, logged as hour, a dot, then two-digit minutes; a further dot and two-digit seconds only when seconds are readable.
1.25
